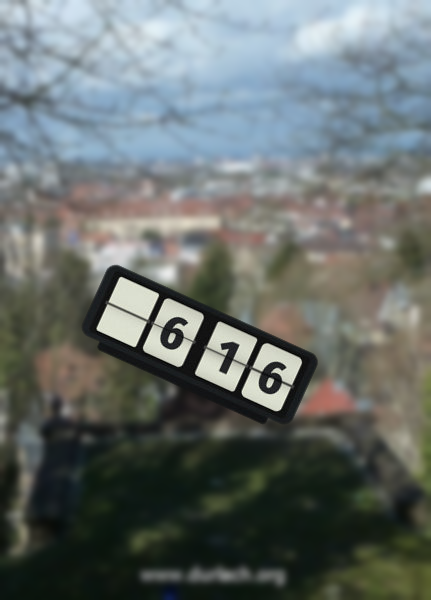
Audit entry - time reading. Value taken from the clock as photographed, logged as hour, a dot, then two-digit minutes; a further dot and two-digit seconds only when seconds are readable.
6.16
